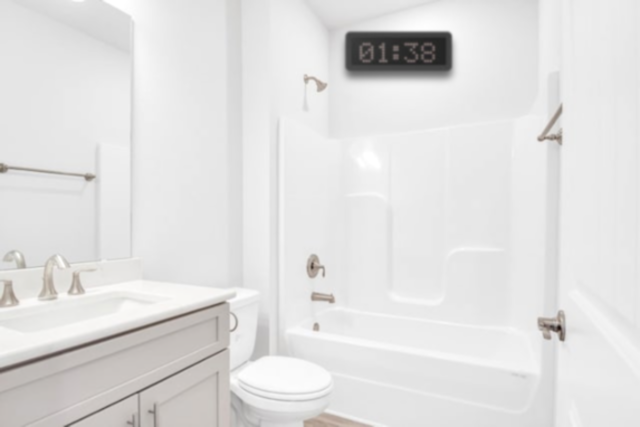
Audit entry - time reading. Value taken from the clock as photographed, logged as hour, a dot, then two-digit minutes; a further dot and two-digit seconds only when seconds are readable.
1.38
